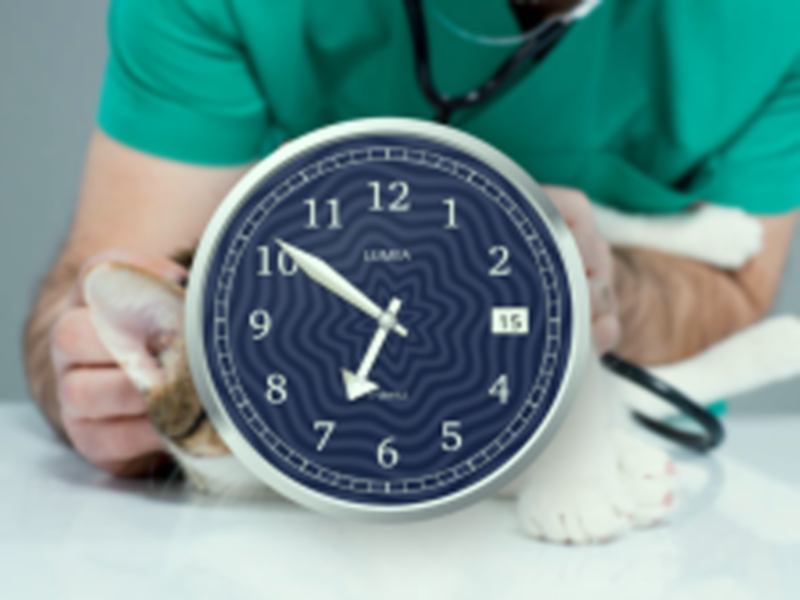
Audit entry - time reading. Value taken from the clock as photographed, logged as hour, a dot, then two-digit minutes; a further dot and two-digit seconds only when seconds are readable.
6.51
